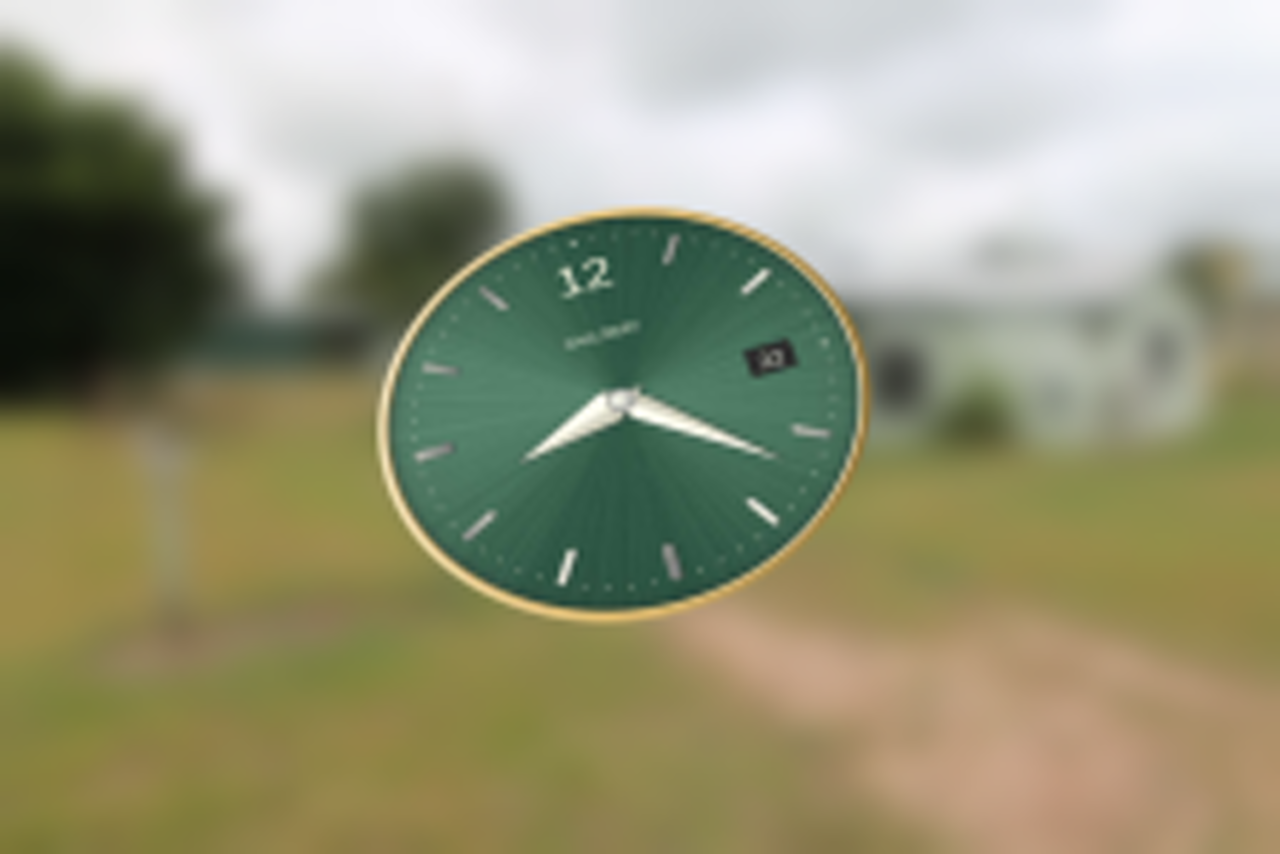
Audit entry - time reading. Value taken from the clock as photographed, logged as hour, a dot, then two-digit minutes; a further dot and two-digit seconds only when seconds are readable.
8.22
